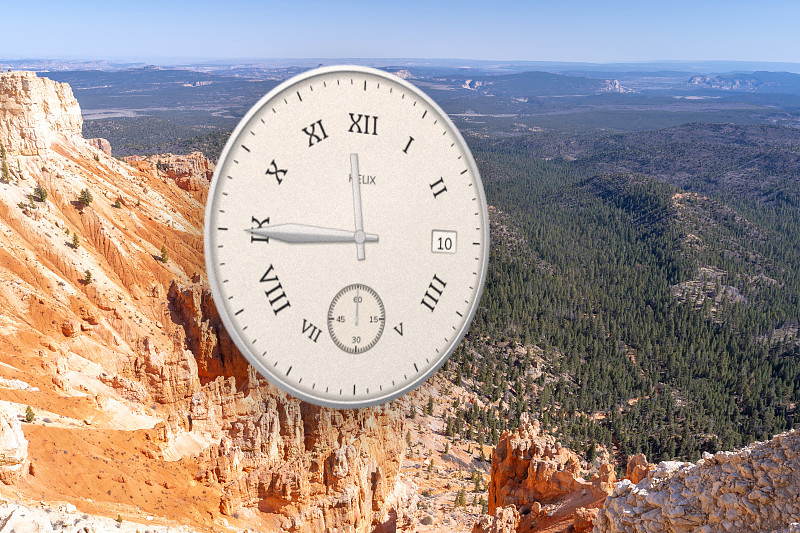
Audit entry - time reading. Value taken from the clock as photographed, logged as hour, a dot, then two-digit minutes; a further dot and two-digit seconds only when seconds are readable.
11.45
